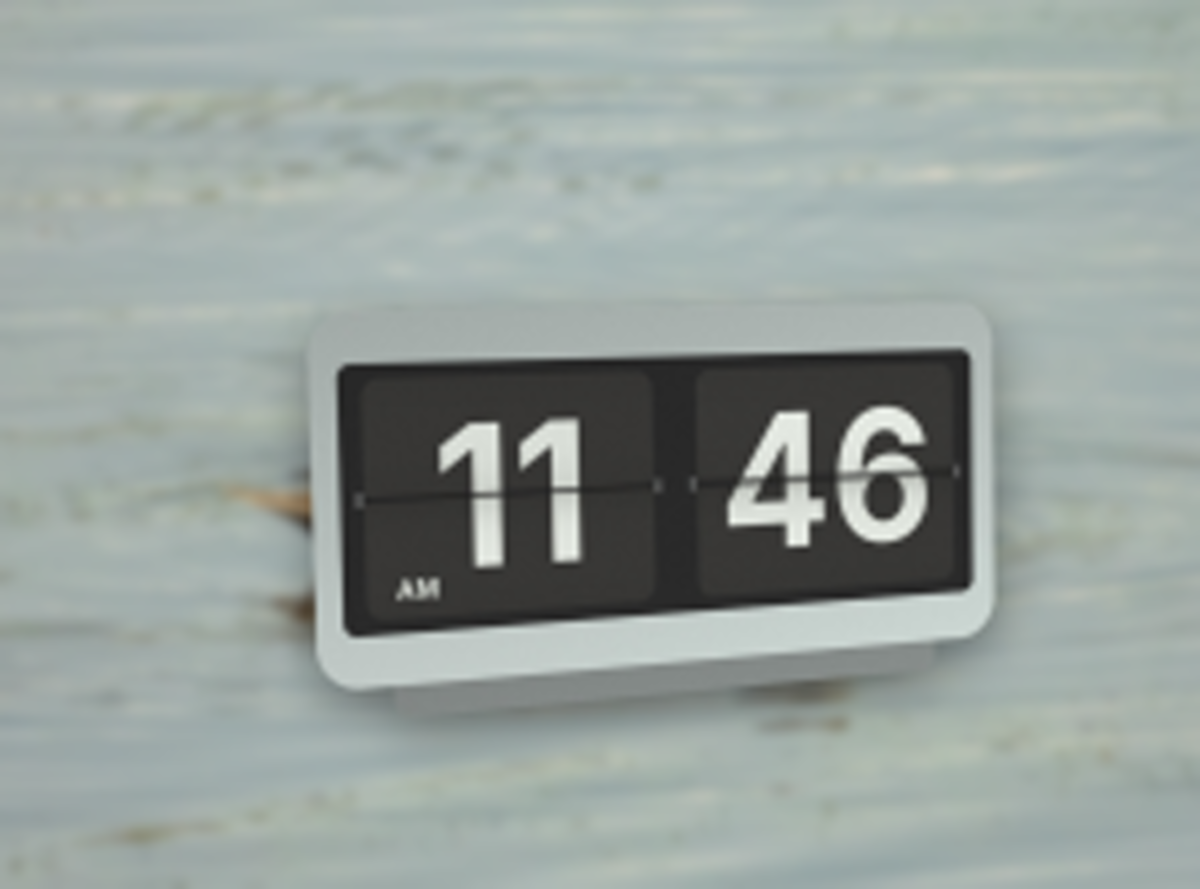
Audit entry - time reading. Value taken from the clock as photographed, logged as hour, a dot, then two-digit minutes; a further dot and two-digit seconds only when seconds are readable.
11.46
